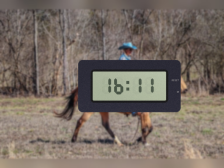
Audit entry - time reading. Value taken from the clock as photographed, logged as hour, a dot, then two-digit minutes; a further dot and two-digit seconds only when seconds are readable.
16.11
